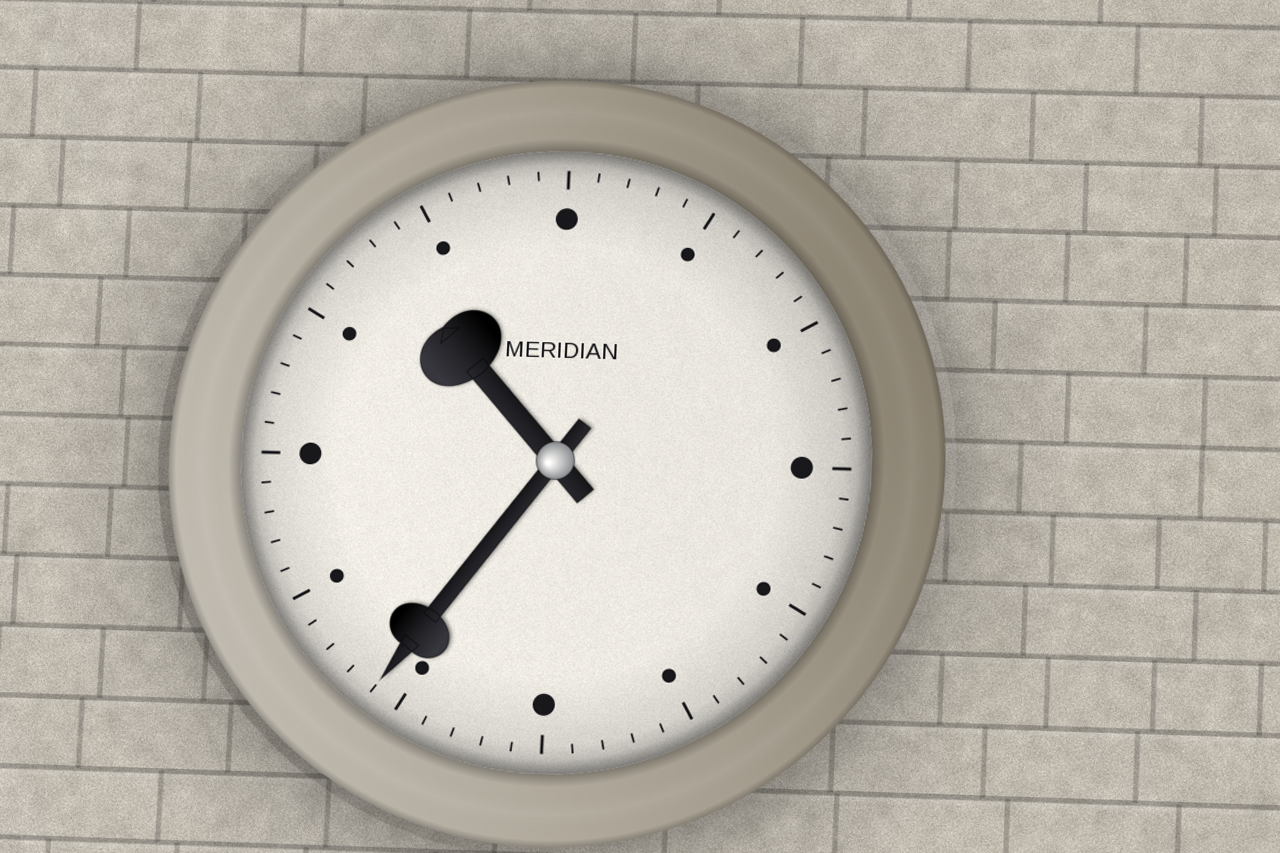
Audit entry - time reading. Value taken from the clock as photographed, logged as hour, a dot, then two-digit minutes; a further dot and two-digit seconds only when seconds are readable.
10.36
